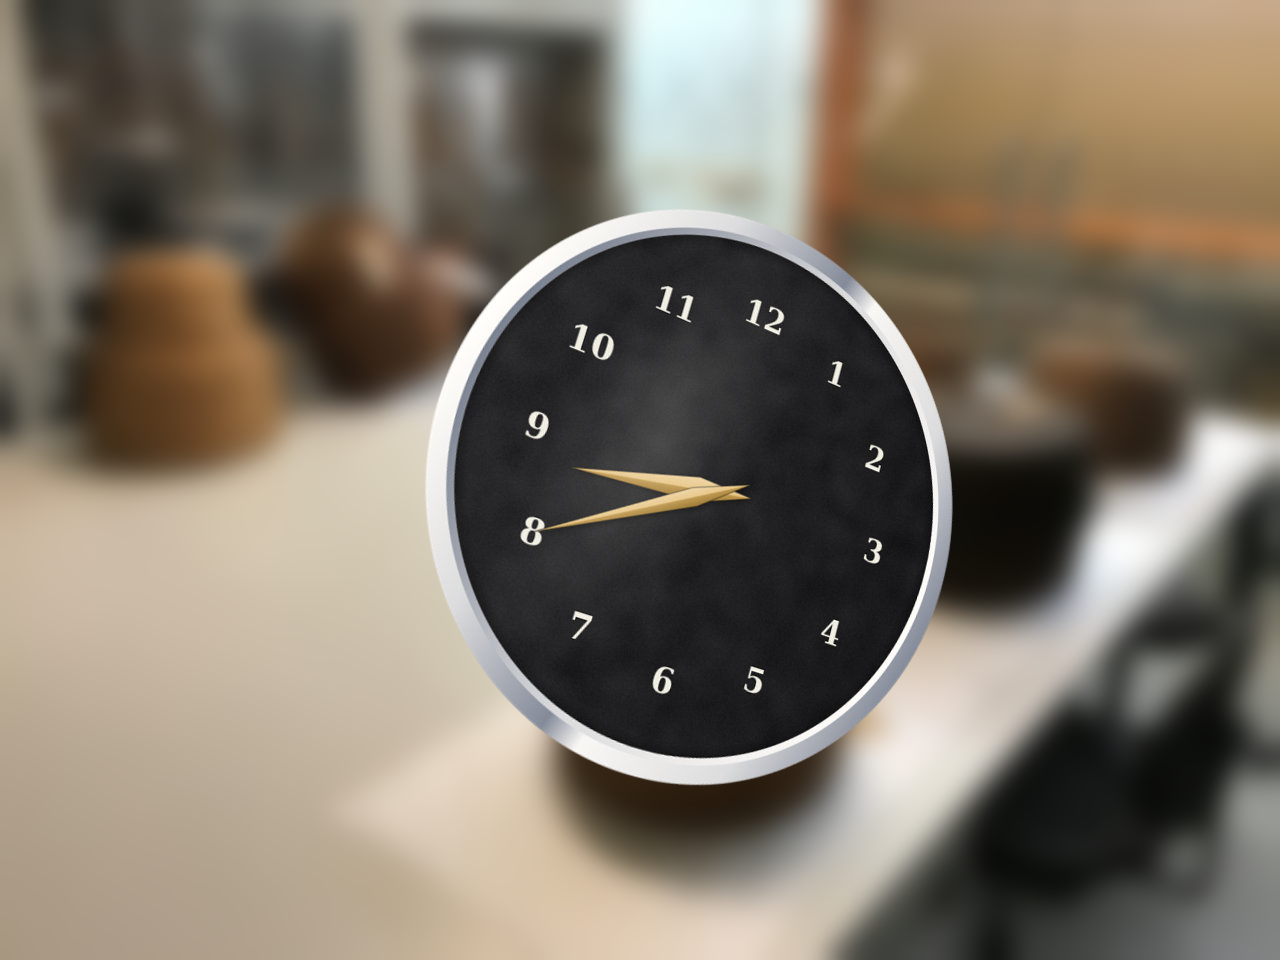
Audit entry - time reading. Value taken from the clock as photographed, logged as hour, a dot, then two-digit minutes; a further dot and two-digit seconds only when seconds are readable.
8.40
